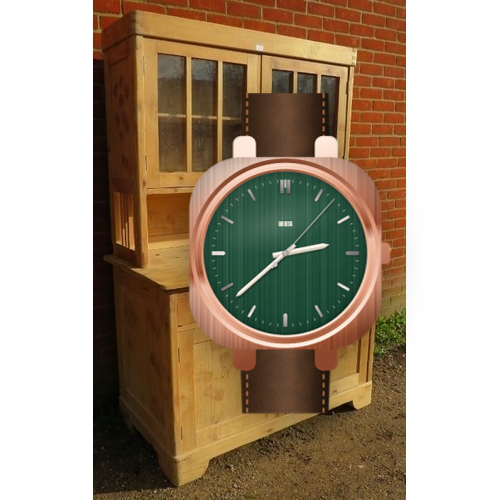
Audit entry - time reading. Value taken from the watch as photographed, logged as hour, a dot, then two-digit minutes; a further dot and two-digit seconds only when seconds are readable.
2.38.07
